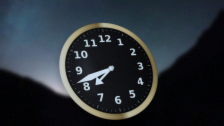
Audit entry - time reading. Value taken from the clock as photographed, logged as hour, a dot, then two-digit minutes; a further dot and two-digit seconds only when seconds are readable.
7.42
